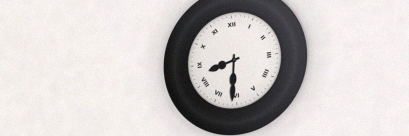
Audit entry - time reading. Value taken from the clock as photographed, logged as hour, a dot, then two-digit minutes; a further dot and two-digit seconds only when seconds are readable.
8.31
